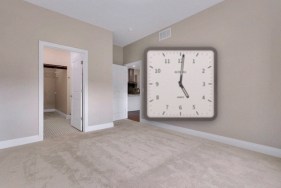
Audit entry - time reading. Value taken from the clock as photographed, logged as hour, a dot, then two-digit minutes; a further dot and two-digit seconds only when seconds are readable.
5.01
